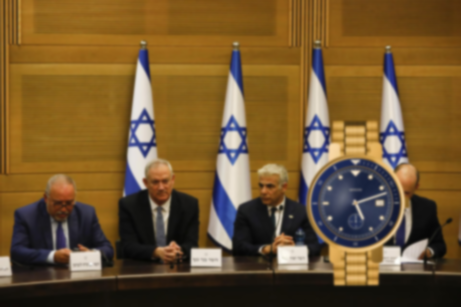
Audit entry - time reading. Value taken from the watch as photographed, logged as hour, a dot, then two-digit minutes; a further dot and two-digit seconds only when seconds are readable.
5.12
